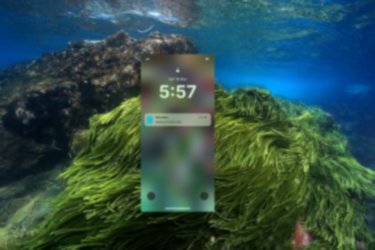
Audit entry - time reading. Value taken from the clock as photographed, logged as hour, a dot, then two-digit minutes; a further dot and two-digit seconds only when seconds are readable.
5.57
